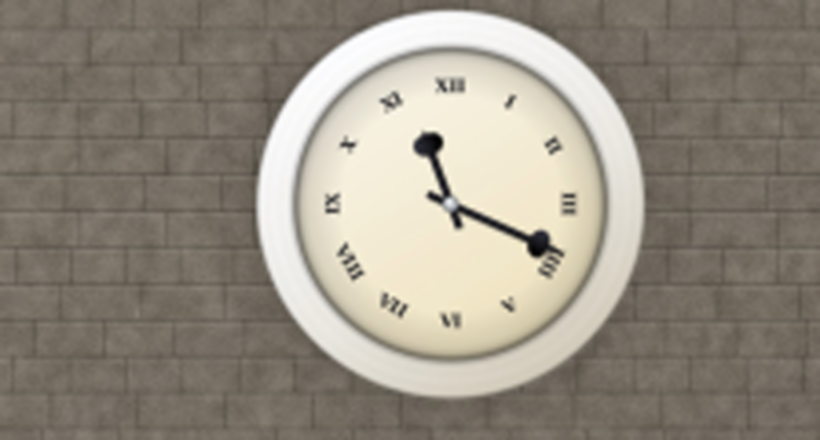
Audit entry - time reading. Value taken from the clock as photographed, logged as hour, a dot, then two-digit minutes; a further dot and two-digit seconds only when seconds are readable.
11.19
